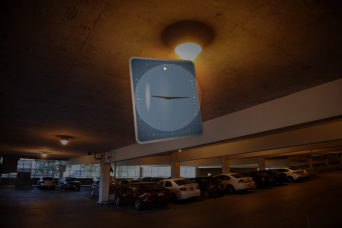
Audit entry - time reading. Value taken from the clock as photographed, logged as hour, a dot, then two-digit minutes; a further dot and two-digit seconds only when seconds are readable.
9.15
